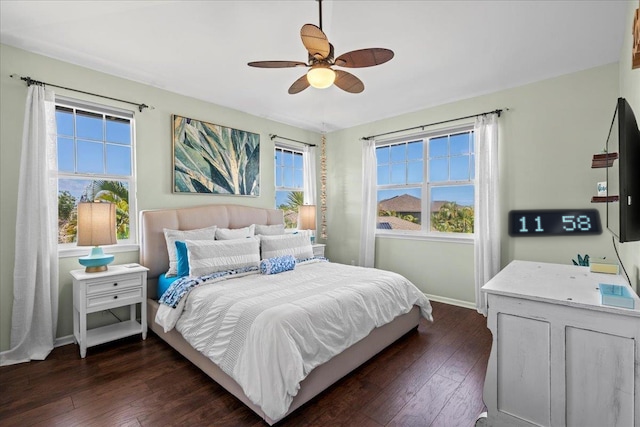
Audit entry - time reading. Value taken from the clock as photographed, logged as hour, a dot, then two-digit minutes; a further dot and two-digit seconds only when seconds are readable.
11.58
